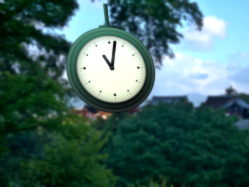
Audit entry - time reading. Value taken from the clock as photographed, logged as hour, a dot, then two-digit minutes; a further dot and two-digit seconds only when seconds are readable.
11.02
